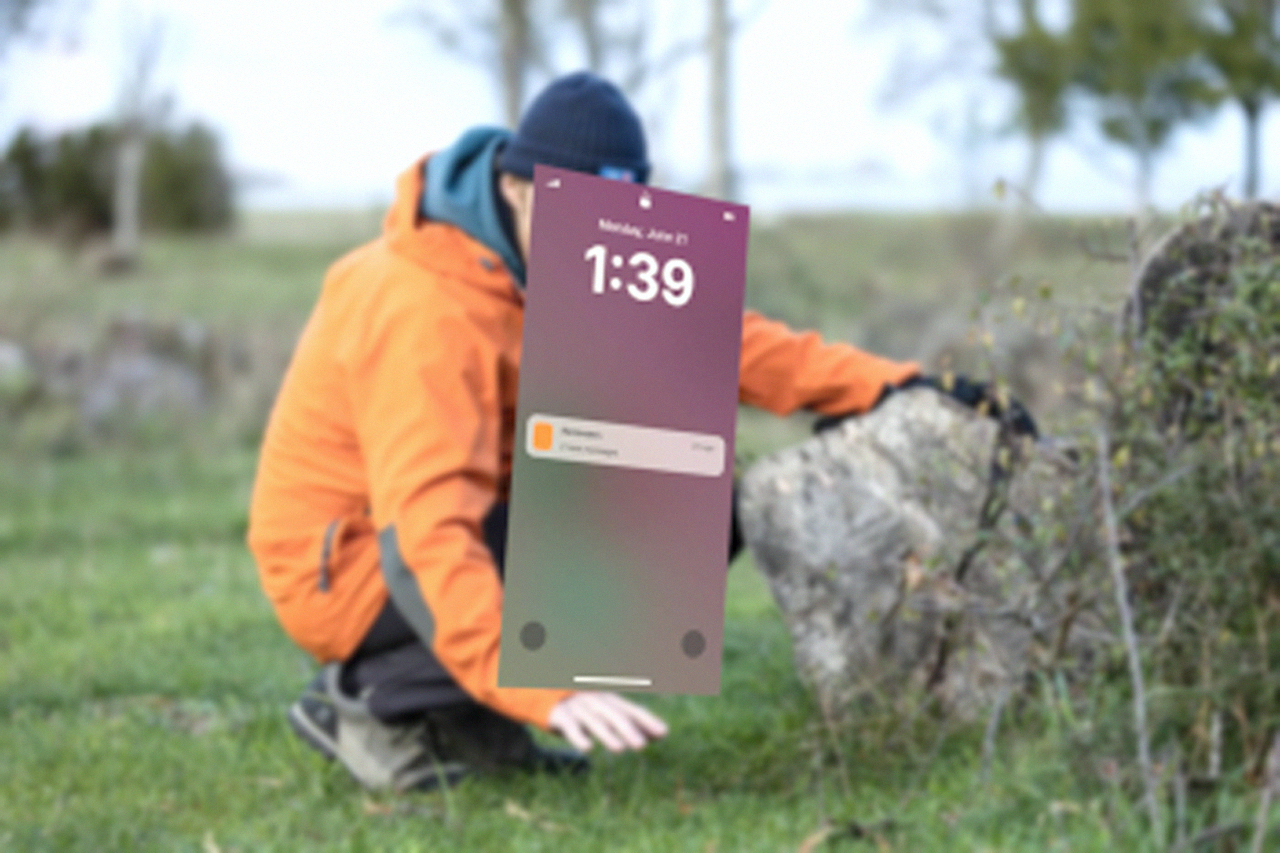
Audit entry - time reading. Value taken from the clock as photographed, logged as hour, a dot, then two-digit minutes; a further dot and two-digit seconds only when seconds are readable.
1.39
